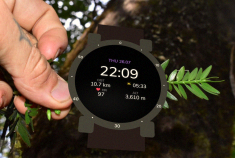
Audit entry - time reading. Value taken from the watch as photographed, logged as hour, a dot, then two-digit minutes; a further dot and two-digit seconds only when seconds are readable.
22.09
